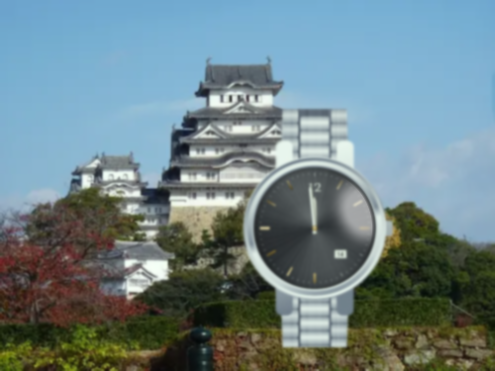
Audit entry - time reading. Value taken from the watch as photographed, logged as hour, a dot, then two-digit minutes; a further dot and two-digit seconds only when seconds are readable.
11.59
